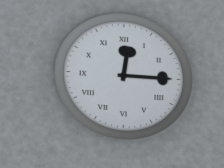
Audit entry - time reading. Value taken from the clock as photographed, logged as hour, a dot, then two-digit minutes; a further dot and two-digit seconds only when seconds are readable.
12.15
